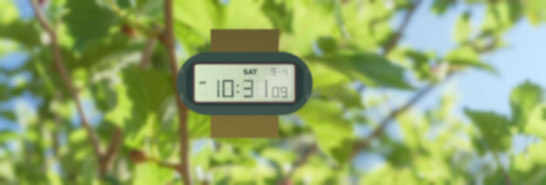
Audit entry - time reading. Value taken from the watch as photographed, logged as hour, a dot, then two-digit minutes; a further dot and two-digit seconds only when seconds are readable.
10.31.09
